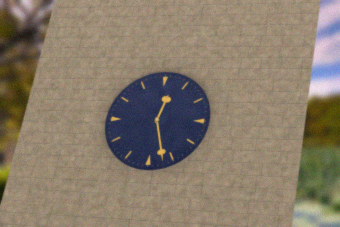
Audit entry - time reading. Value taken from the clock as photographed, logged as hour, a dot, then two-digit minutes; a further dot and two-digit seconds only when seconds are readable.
12.27
